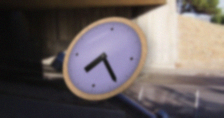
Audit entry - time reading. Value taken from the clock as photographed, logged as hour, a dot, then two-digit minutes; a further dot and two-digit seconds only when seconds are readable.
7.23
